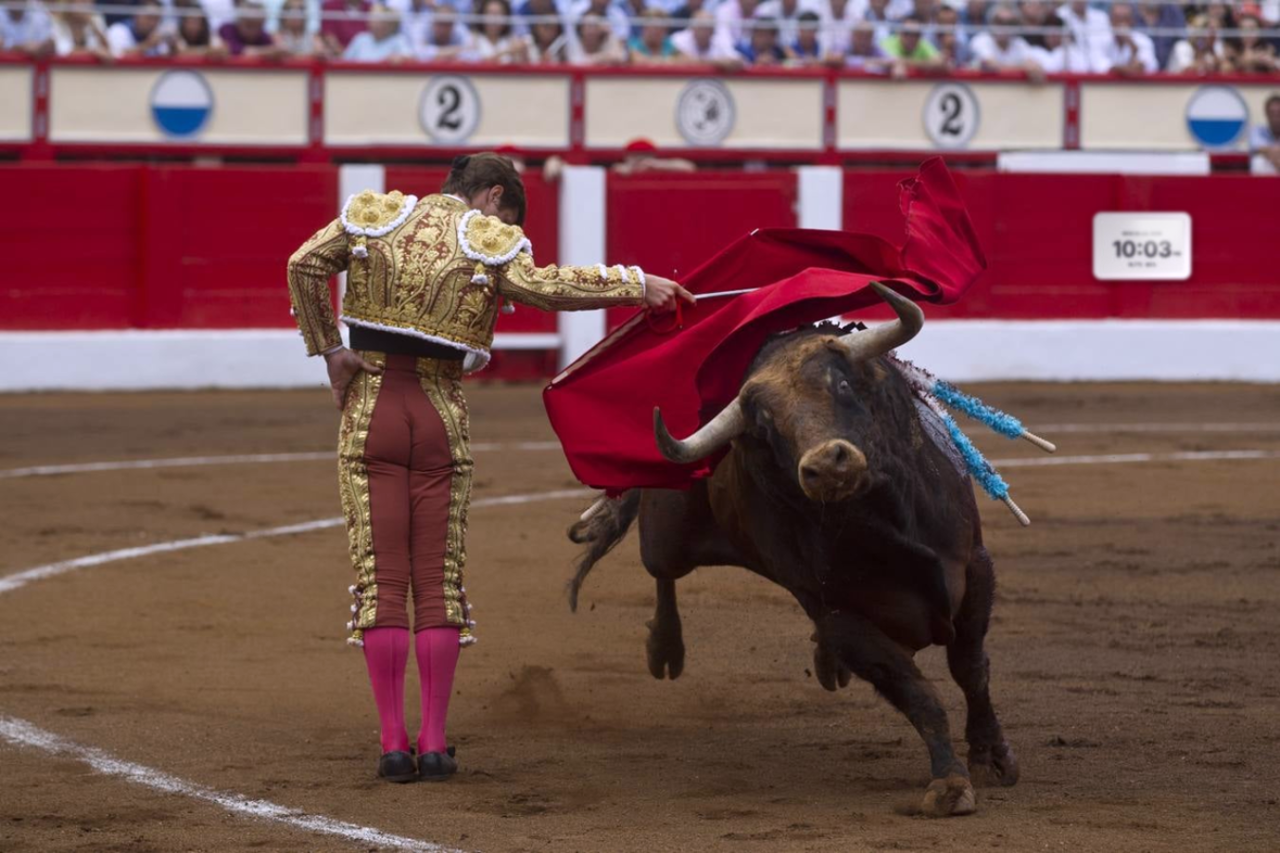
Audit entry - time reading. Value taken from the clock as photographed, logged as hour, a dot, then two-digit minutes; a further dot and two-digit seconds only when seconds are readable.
10.03
